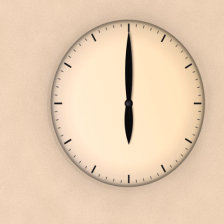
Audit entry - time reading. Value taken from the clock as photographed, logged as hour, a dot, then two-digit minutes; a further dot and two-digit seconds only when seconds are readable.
6.00
